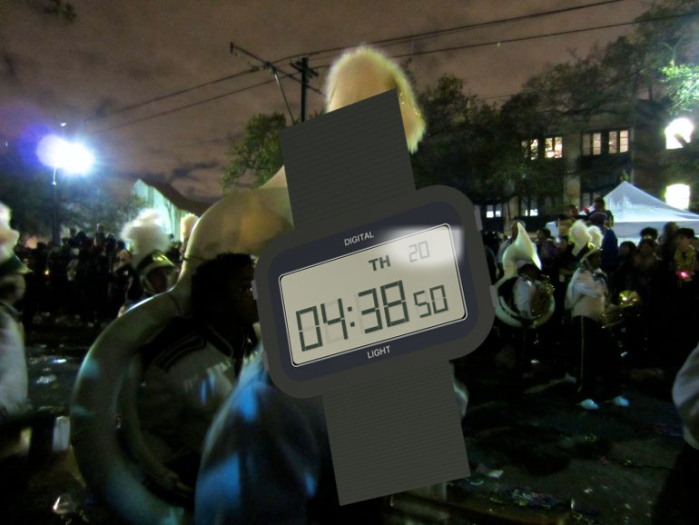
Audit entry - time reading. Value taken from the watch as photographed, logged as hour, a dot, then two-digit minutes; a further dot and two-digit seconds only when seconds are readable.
4.38.50
